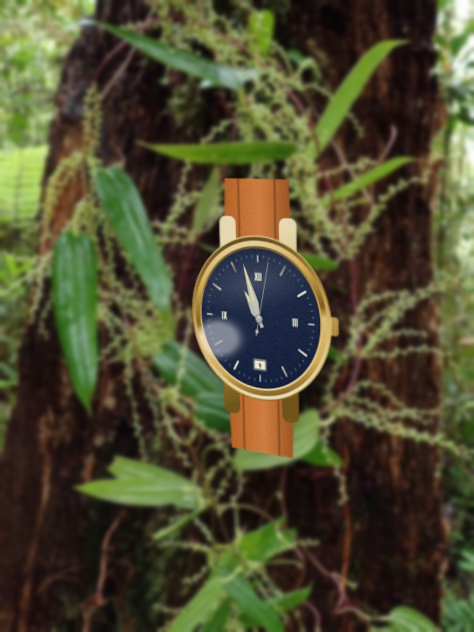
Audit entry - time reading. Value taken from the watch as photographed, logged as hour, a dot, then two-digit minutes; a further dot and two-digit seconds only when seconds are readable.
10.57.02
